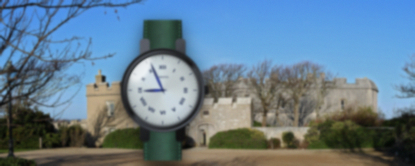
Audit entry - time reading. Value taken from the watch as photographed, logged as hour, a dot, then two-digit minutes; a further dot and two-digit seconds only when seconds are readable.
8.56
